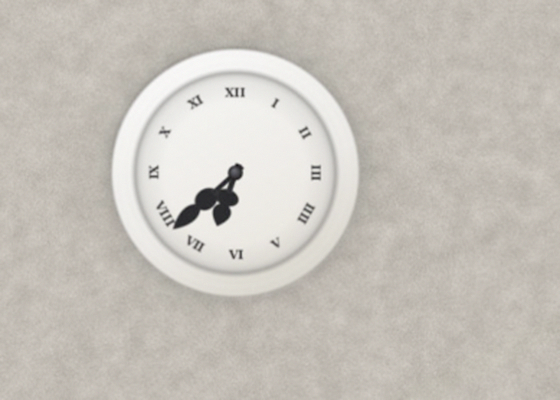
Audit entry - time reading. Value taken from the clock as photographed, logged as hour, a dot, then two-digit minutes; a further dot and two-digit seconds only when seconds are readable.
6.38
